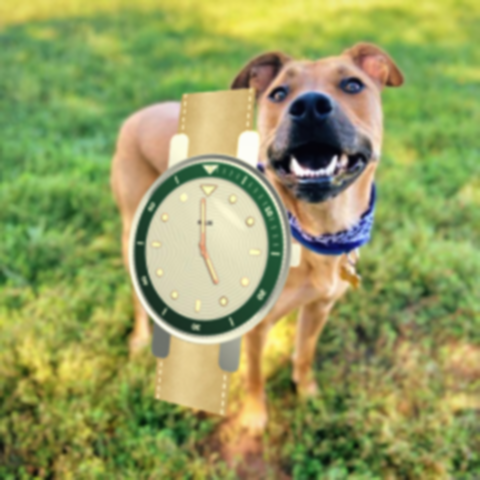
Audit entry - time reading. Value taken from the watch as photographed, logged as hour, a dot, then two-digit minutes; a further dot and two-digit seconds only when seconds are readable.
4.59
